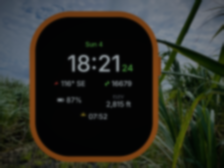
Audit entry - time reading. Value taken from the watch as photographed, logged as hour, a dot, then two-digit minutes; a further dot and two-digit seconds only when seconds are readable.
18.21
